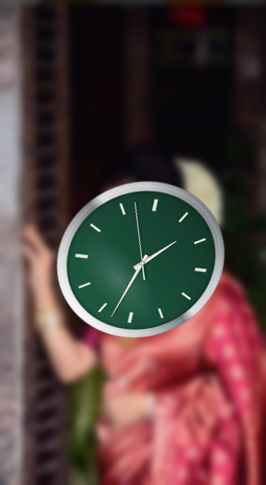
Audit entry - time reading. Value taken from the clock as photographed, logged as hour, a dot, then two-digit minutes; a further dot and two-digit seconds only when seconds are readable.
1.32.57
